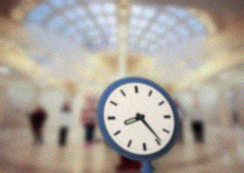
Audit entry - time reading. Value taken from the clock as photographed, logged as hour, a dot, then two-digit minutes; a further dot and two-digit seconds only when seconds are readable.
8.24
